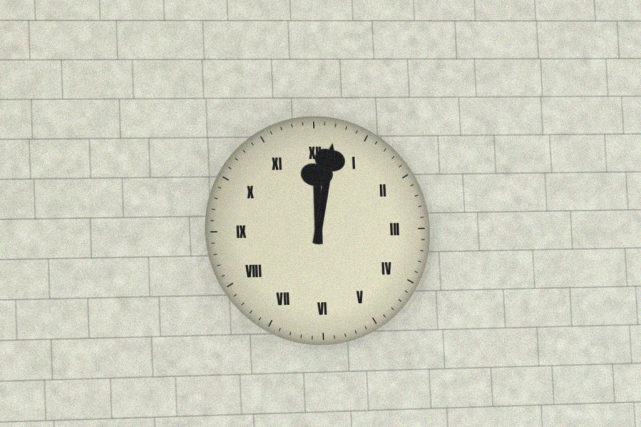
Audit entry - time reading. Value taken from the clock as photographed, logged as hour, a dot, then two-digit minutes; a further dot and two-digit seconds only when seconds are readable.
12.02
